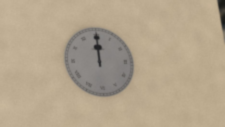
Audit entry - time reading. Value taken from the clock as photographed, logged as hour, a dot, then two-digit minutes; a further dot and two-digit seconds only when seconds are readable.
12.00
